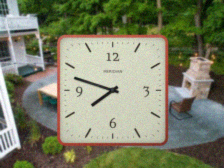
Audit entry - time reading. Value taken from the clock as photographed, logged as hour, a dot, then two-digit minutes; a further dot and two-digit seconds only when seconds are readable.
7.48
